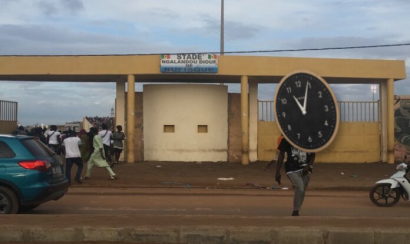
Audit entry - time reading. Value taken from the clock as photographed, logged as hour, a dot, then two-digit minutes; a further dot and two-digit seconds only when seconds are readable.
11.04
